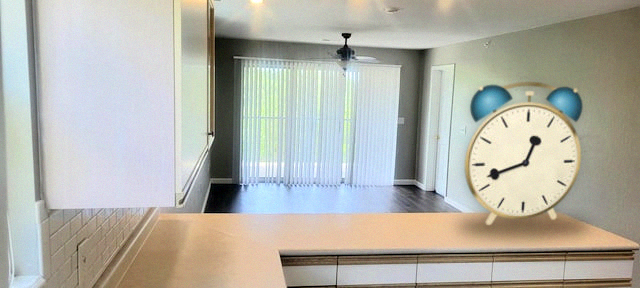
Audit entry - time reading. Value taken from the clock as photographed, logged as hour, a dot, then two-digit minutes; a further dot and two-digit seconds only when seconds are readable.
12.42
